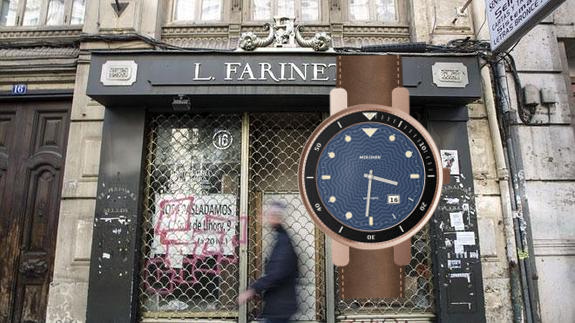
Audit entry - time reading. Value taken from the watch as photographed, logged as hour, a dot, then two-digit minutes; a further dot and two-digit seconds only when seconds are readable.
3.31
